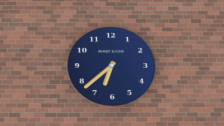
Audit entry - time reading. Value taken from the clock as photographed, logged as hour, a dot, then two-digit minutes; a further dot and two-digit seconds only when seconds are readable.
6.38
